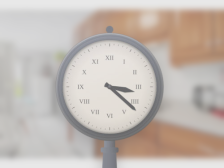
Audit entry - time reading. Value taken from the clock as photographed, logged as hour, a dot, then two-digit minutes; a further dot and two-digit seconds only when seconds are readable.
3.22
